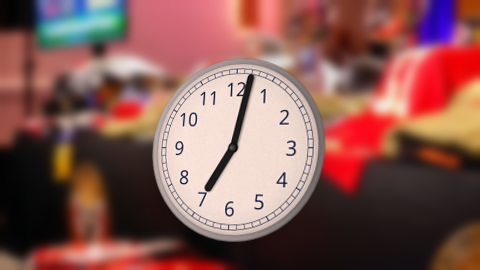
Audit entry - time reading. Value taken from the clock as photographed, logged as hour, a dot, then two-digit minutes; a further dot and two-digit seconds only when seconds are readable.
7.02
